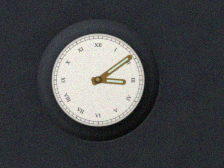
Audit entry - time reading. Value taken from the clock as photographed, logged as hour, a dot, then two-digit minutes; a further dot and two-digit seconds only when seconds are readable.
3.09
